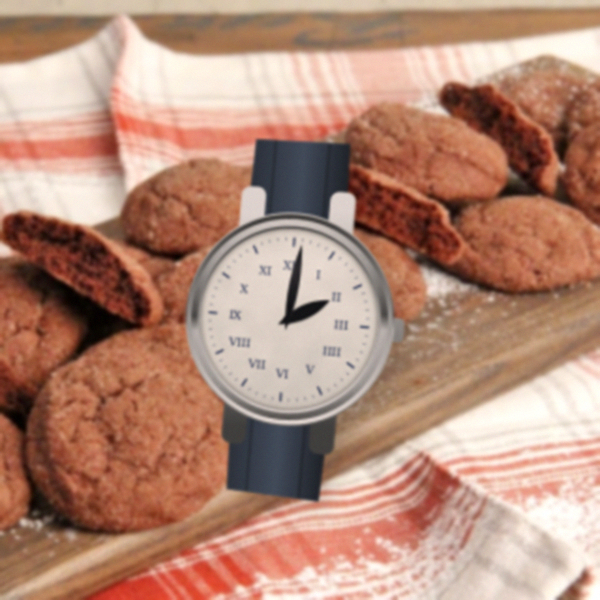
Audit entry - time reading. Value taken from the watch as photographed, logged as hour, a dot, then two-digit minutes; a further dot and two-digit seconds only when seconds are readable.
2.01
